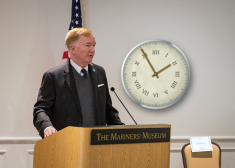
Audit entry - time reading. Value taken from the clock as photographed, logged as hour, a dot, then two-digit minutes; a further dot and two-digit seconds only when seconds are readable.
1.55
